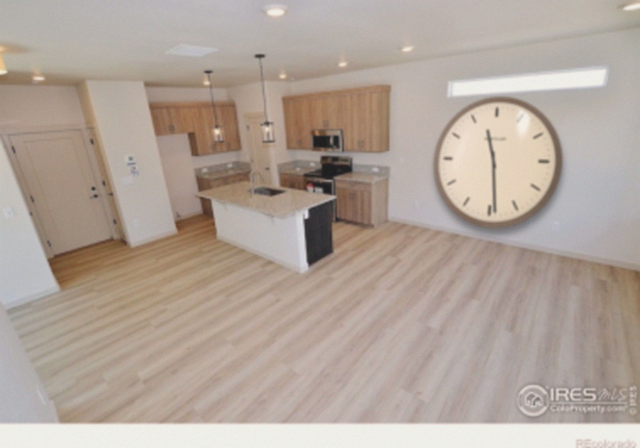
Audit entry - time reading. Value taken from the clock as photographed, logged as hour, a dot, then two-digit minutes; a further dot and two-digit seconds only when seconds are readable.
11.29
